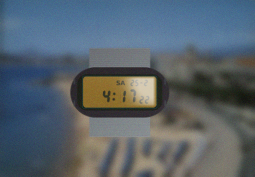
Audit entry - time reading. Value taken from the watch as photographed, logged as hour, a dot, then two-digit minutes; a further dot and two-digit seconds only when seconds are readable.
4.17.22
